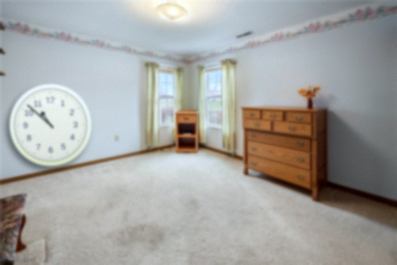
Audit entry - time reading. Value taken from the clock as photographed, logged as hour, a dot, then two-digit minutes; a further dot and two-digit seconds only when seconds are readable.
10.52
